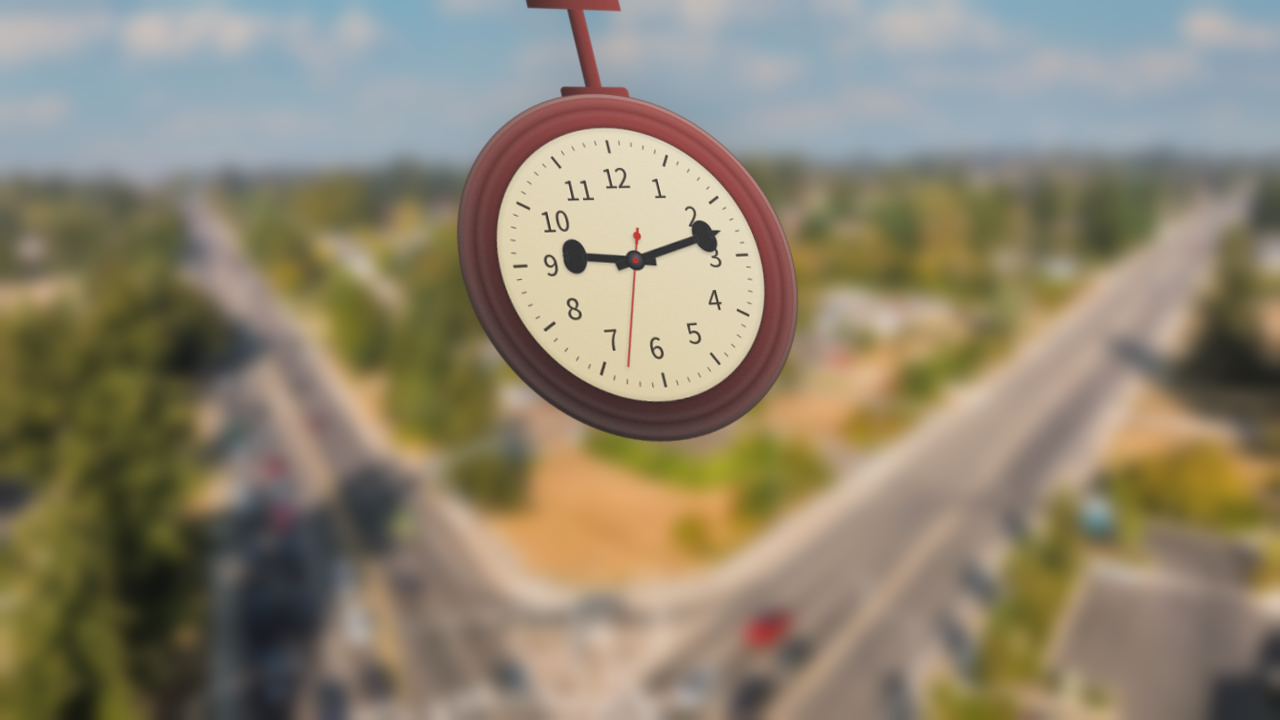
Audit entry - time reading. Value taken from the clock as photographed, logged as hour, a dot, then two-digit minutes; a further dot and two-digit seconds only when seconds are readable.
9.12.33
